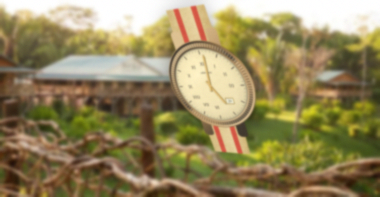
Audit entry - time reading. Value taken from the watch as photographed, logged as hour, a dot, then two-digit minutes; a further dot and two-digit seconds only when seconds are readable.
5.01
